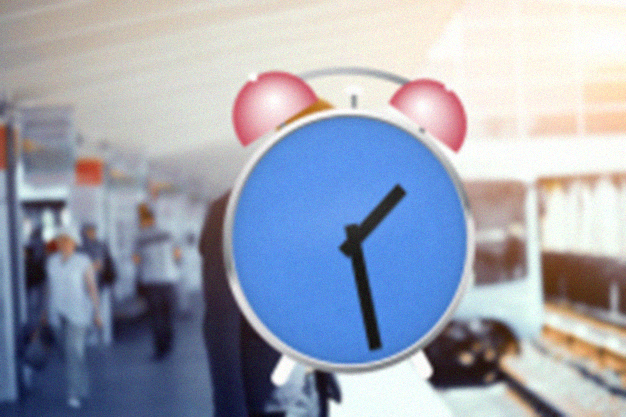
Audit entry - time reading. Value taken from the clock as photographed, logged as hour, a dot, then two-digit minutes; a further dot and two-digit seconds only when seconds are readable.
1.28
